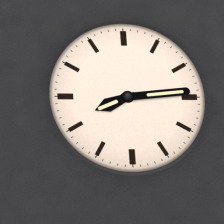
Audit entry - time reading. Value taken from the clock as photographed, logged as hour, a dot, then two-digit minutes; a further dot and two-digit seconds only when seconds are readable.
8.14
